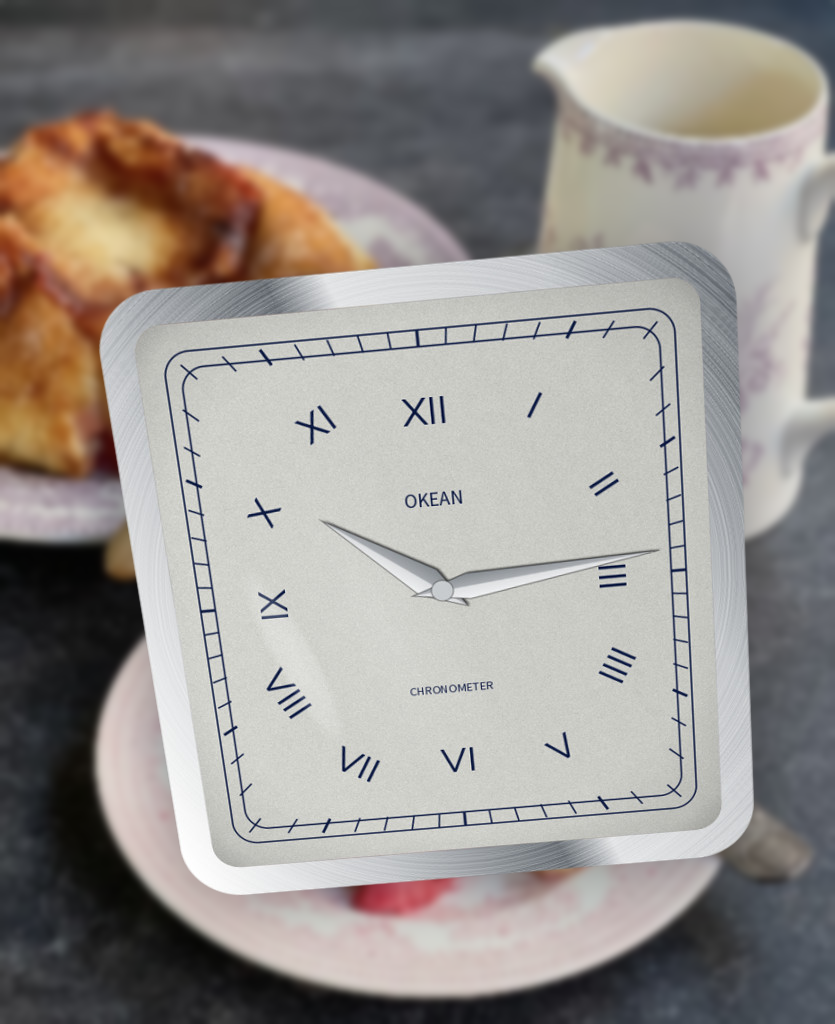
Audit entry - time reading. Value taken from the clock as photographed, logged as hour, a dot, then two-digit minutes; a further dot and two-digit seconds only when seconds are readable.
10.14
